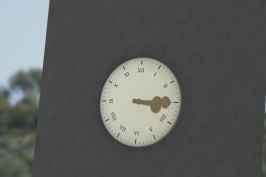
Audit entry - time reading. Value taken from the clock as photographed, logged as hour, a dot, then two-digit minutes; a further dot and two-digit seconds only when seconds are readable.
3.15
